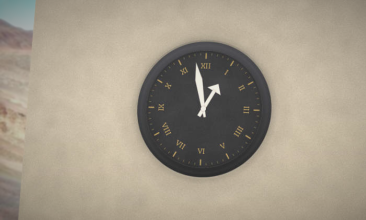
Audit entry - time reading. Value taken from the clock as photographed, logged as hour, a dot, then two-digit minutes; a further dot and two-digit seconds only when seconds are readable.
12.58
